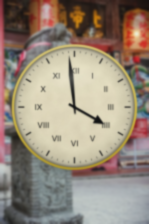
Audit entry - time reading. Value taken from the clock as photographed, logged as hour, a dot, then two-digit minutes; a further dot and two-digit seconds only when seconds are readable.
3.59
